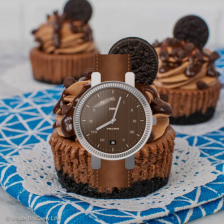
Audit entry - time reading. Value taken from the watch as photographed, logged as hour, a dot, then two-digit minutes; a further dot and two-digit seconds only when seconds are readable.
8.03
